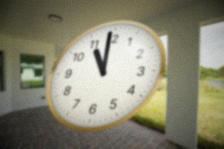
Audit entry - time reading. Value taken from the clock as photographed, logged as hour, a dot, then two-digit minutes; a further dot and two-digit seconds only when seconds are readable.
10.59
